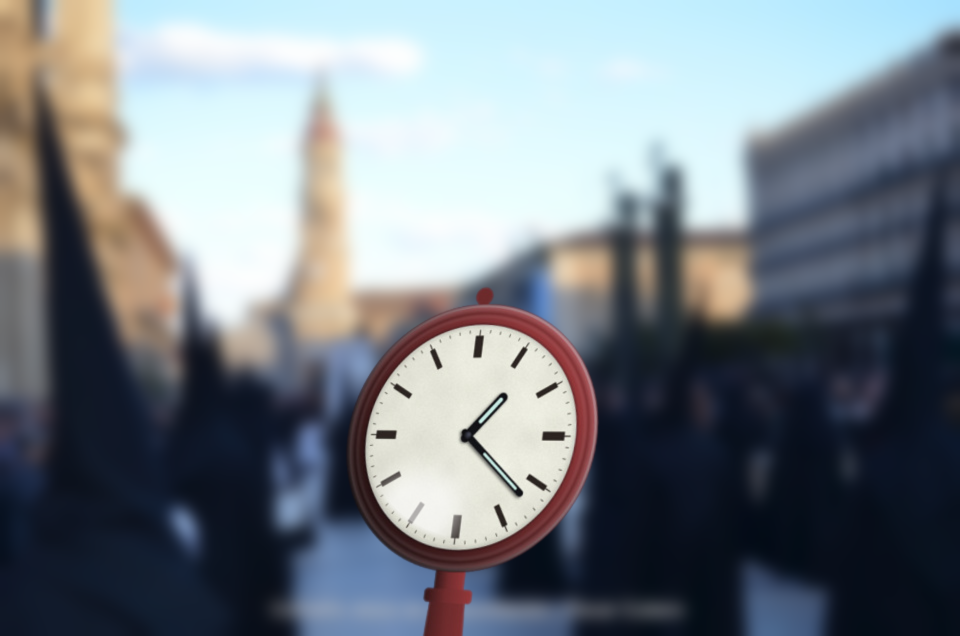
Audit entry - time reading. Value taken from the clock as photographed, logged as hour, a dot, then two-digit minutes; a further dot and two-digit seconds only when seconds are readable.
1.22
